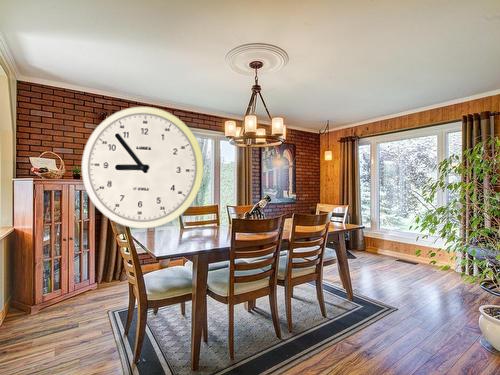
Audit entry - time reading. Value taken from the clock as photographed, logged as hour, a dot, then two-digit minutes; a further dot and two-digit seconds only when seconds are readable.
8.53
